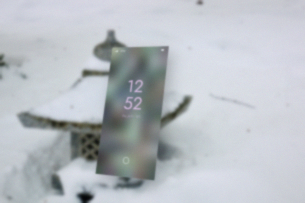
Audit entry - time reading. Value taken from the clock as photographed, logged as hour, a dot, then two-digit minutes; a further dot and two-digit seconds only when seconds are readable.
12.52
